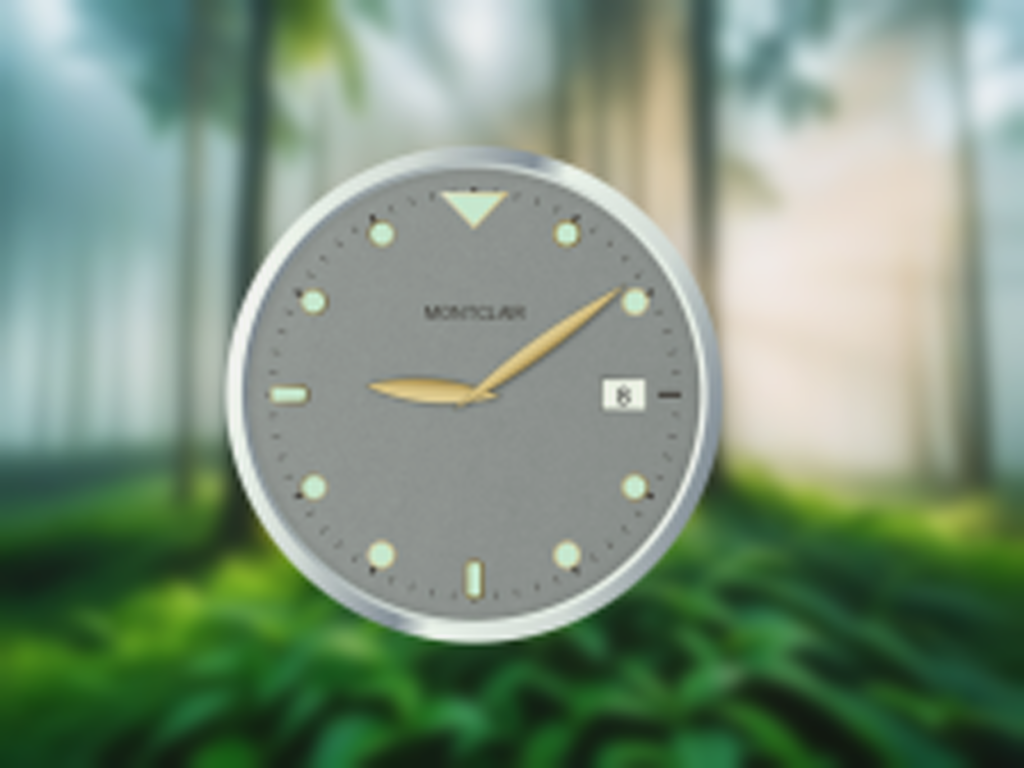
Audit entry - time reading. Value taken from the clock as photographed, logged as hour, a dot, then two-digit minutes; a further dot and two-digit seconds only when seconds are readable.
9.09
